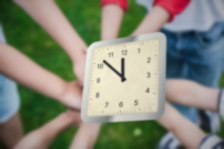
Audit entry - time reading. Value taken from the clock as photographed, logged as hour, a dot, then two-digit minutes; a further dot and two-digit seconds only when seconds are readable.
11.52
